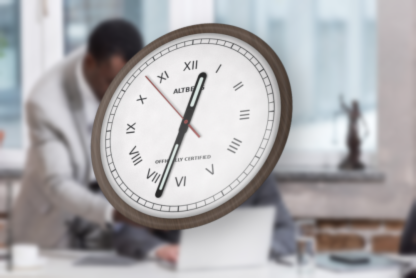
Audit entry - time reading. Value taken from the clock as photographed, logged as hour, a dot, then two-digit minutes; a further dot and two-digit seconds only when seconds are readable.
12.32.53
